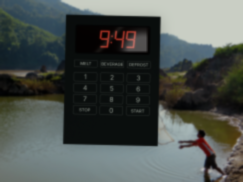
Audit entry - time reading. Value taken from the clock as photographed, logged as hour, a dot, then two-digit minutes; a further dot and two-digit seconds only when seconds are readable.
9.49
